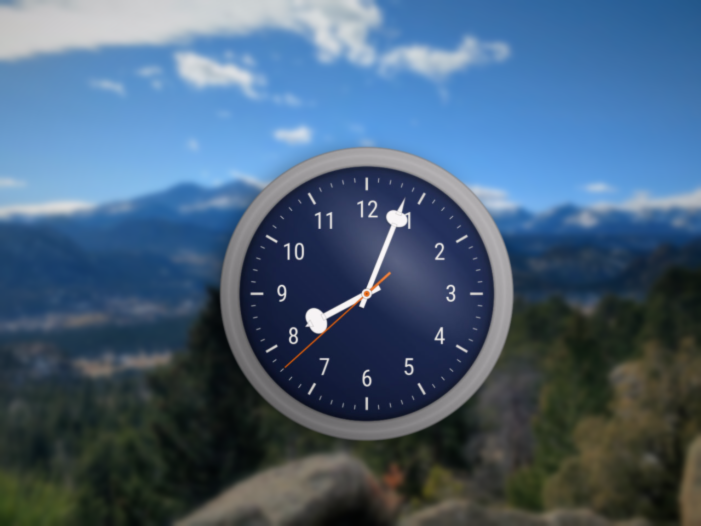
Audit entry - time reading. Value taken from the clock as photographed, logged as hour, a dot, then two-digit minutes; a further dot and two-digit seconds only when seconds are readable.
8.03.38
